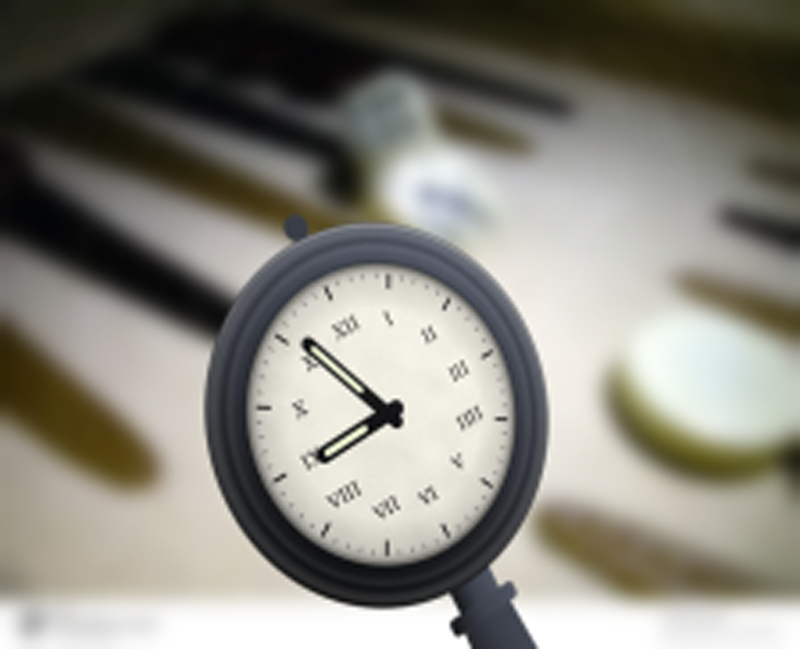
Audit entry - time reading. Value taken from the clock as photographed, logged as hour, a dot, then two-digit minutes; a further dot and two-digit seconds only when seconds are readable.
8.56
